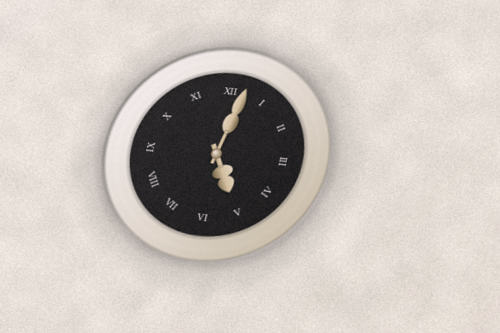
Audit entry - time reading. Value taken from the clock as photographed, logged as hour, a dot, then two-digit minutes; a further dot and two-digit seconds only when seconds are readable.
5.02
